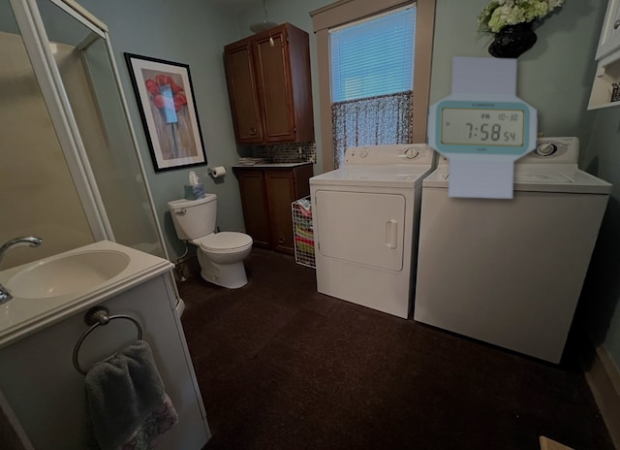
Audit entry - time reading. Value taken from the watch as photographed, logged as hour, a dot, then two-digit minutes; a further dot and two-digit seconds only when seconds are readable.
7.58
